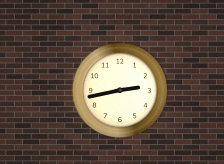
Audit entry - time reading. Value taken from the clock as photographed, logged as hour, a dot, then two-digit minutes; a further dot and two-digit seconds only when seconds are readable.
2.43
